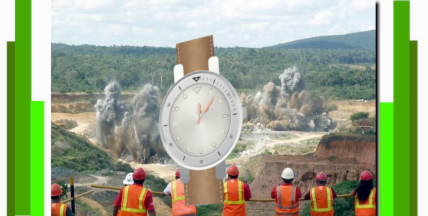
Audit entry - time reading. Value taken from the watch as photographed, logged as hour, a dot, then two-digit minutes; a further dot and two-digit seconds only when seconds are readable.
12.07
